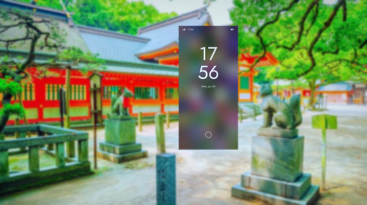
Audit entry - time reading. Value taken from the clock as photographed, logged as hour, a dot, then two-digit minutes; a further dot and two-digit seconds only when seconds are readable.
17.56
